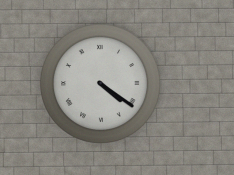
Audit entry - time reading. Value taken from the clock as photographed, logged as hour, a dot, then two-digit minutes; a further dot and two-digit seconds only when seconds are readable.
4.21
